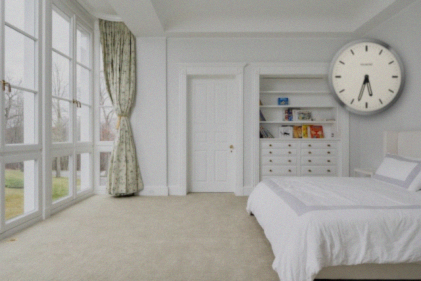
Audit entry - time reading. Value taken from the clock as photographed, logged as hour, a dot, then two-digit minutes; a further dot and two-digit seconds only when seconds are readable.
5.33
